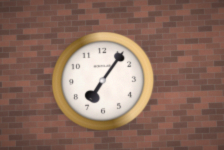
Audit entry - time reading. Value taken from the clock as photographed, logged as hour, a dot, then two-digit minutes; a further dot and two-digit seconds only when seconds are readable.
7.06
